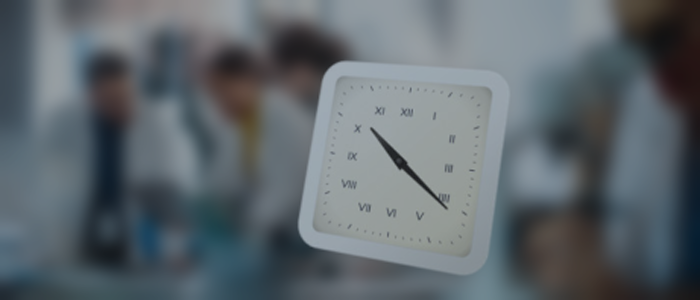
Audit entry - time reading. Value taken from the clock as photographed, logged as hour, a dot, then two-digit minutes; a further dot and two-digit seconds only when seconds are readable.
10.21
